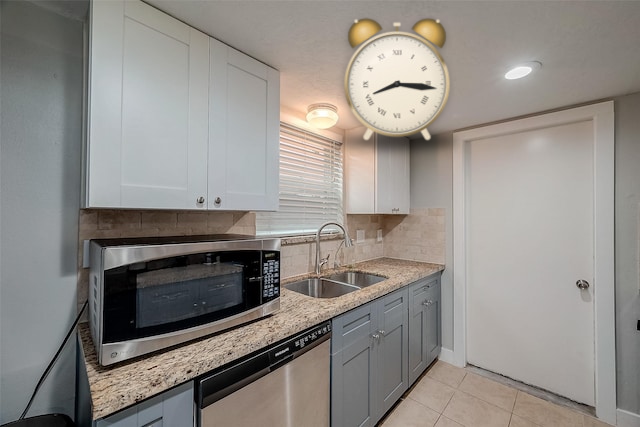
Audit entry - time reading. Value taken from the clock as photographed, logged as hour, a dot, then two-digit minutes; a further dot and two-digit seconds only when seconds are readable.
8.16
